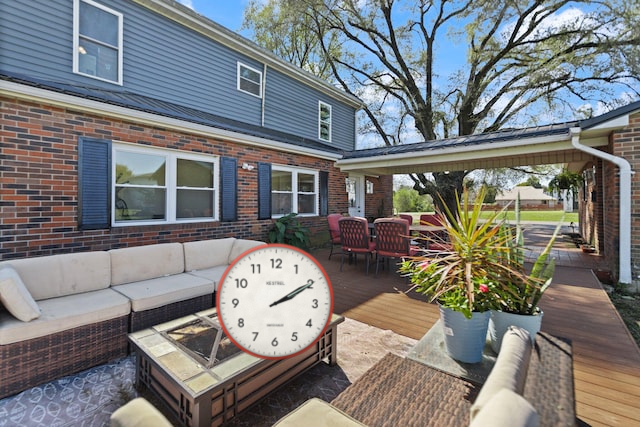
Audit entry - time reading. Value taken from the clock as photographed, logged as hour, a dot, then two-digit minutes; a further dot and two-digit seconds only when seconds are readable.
2.10
